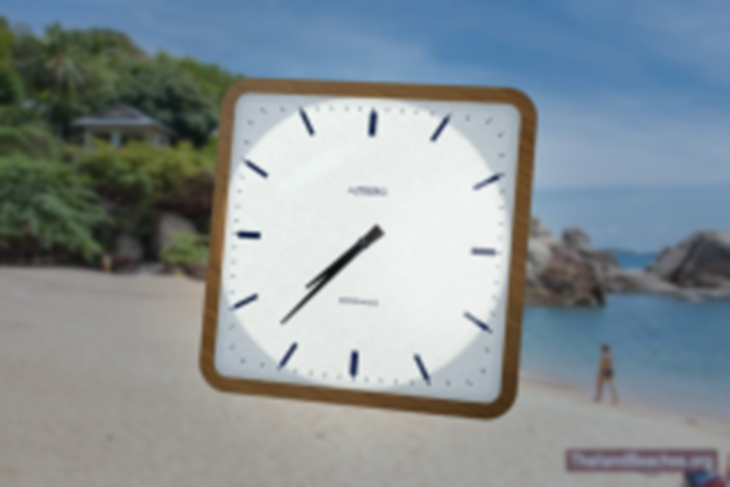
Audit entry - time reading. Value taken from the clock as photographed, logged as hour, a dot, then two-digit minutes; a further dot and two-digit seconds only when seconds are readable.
7.37
